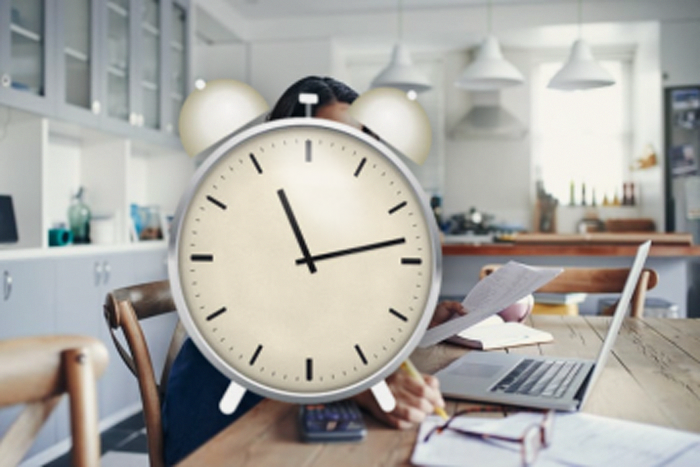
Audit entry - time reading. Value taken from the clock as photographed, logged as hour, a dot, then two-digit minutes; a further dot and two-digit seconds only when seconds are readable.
11.13
